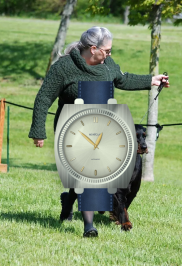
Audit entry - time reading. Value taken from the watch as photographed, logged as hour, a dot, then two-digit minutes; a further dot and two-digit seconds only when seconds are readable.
12.52
